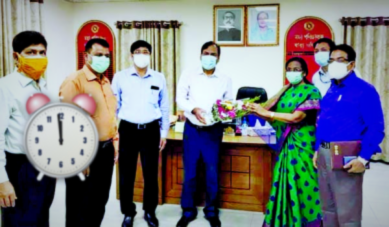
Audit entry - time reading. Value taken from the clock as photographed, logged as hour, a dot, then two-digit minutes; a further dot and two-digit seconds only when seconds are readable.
11.59
